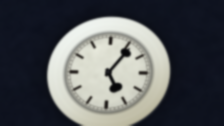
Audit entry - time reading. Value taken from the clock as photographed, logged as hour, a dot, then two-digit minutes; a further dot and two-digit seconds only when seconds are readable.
5.06
